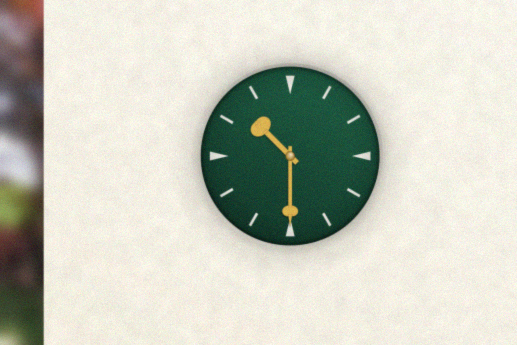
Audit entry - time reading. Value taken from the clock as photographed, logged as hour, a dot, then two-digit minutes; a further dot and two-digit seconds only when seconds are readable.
10.30
